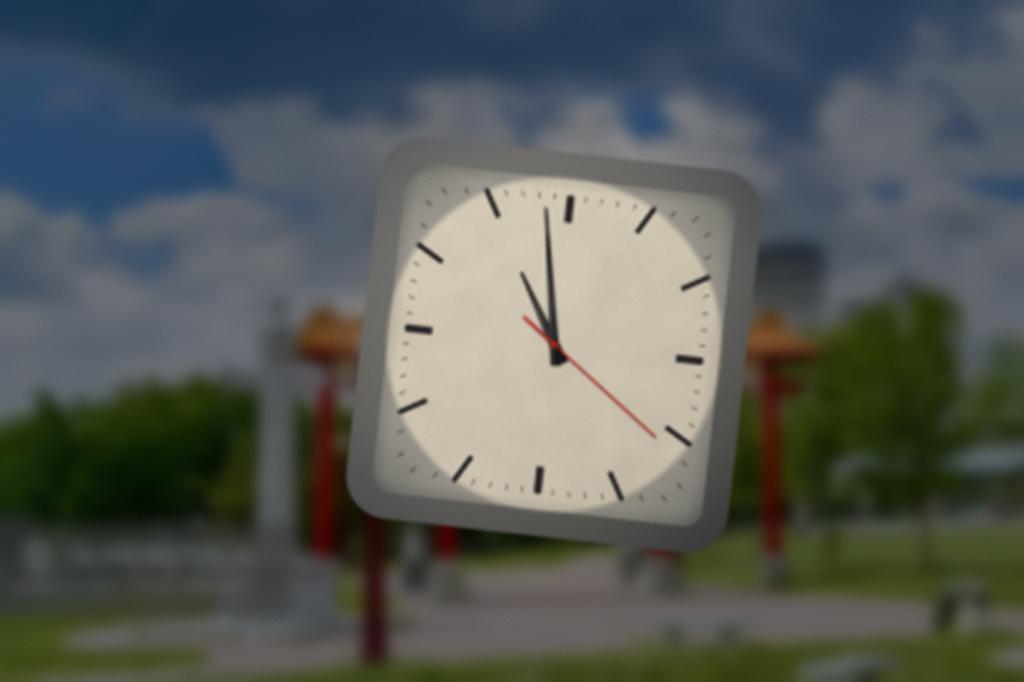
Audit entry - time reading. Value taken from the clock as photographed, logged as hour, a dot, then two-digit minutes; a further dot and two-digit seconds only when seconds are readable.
10.58.21
